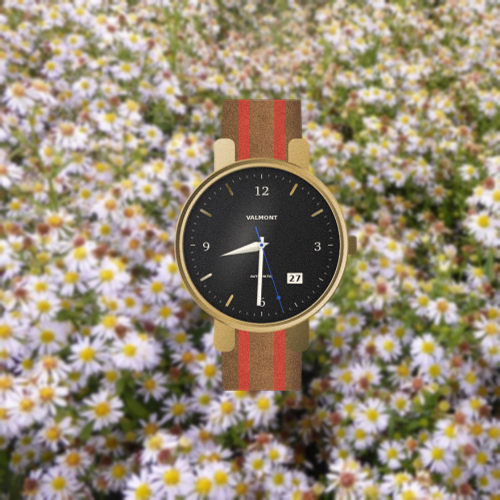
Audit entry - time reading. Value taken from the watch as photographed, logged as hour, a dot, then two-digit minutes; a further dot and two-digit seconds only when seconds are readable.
8.30.27
